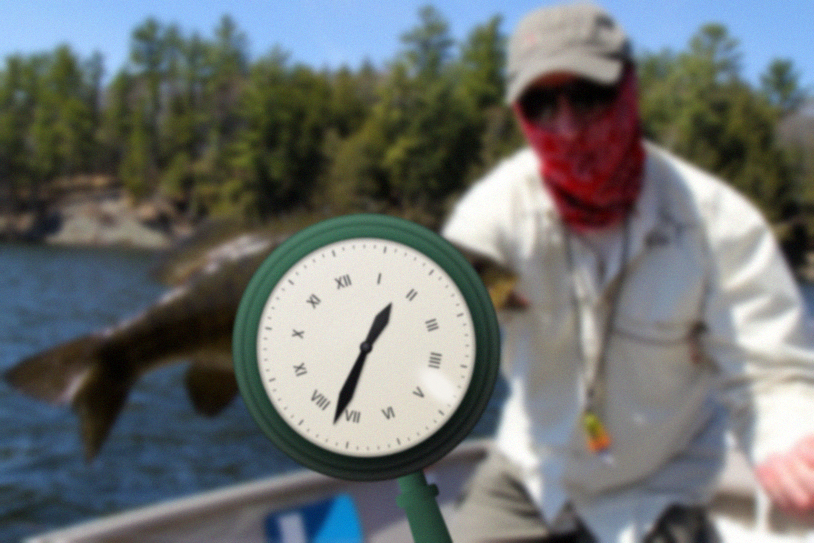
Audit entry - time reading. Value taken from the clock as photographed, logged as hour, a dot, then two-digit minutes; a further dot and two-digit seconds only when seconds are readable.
1.37
